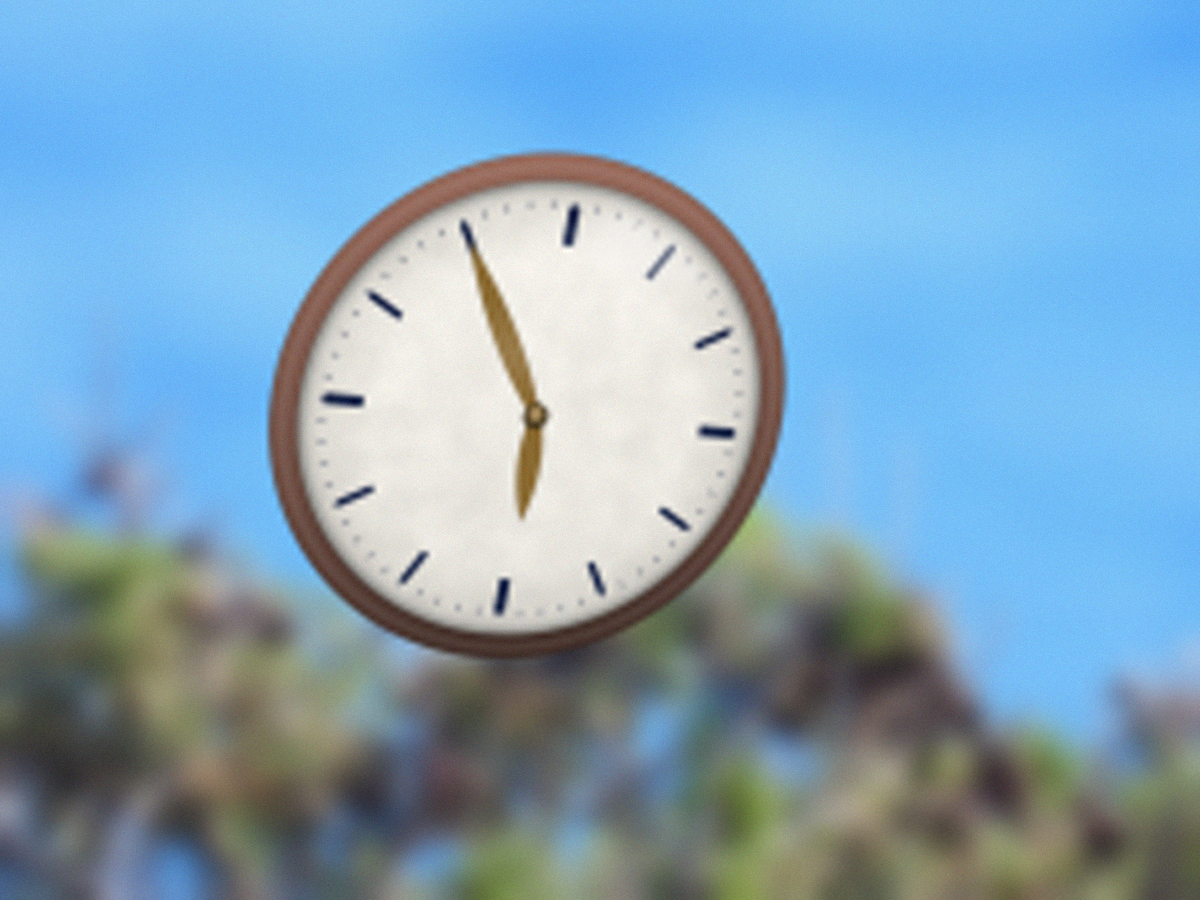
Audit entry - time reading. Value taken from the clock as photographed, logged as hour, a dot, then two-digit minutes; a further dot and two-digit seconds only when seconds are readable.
5.55
